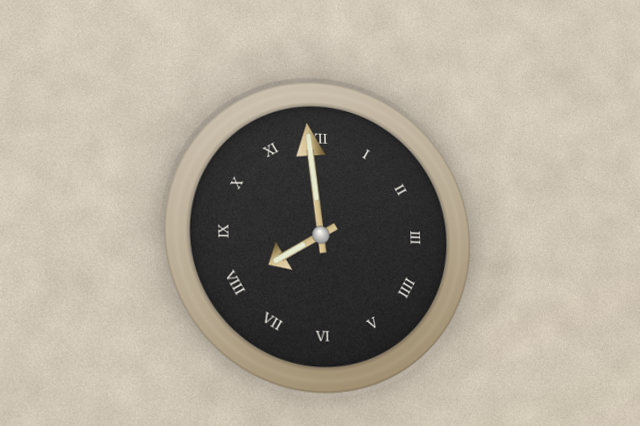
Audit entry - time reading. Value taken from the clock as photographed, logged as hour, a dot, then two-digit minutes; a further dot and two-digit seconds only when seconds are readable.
7.59
